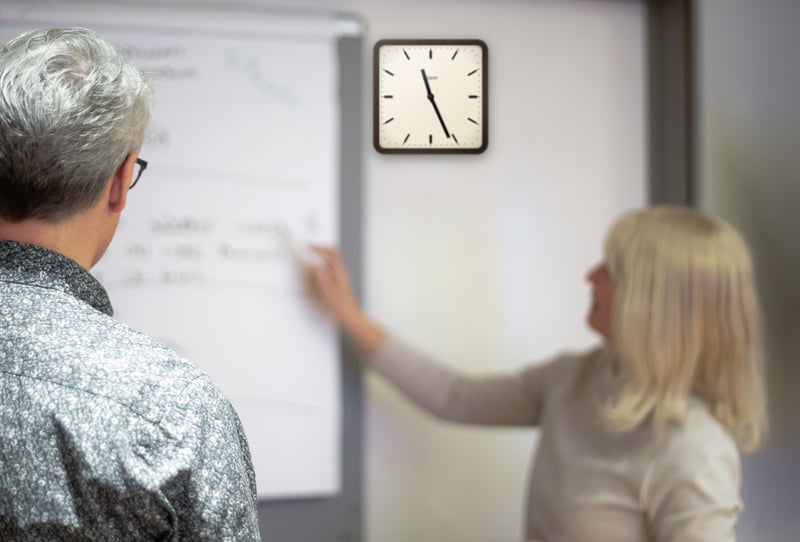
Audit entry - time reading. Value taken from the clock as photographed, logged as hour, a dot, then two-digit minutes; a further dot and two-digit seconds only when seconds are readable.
11.26
